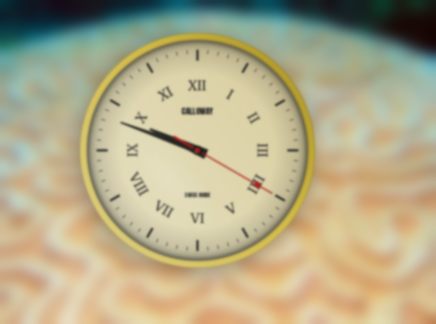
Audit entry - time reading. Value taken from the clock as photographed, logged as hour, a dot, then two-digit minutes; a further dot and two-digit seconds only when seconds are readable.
9.48.20
